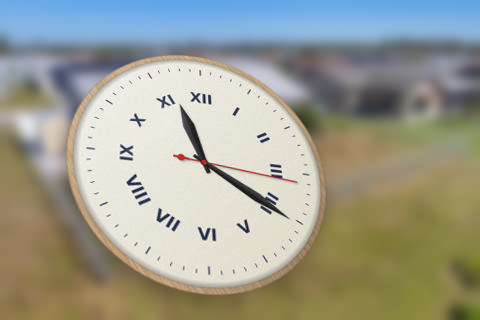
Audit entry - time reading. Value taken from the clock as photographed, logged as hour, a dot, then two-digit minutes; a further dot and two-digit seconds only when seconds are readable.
11.20.16
